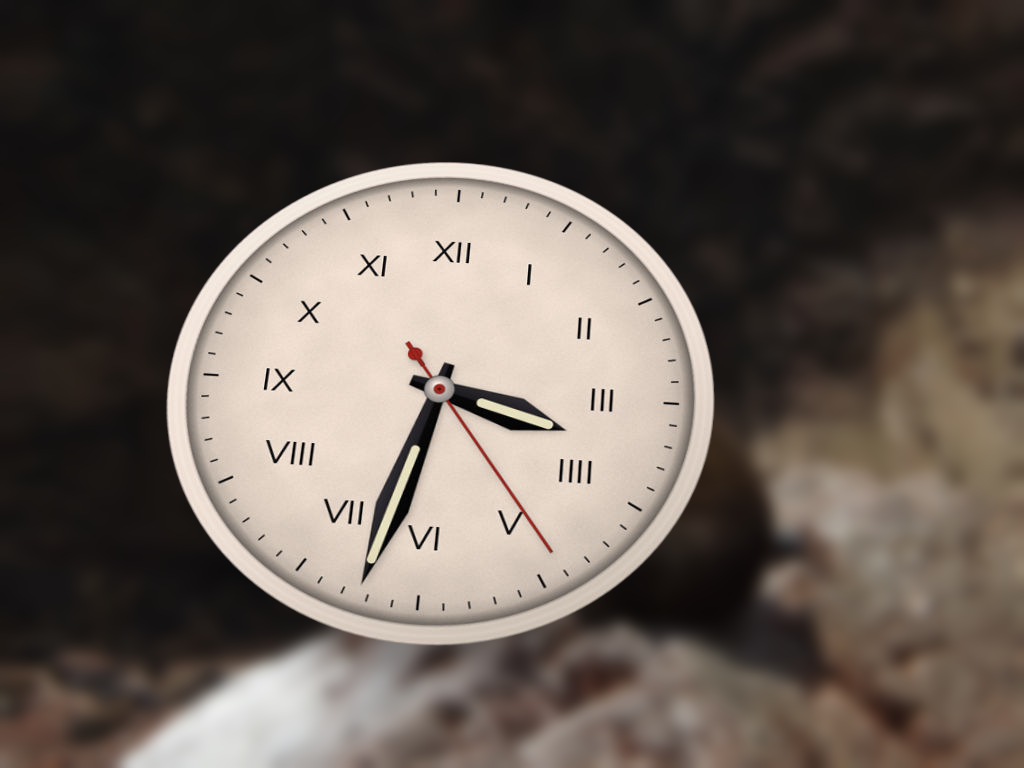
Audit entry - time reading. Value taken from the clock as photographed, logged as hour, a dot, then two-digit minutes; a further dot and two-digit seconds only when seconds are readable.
3.32.24
